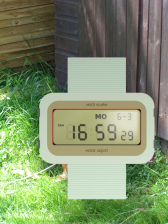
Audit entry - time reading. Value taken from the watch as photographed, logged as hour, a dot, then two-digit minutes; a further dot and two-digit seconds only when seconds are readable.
16.59.29
